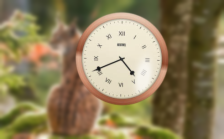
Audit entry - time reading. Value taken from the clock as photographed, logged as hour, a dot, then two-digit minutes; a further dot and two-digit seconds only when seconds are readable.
4.41
